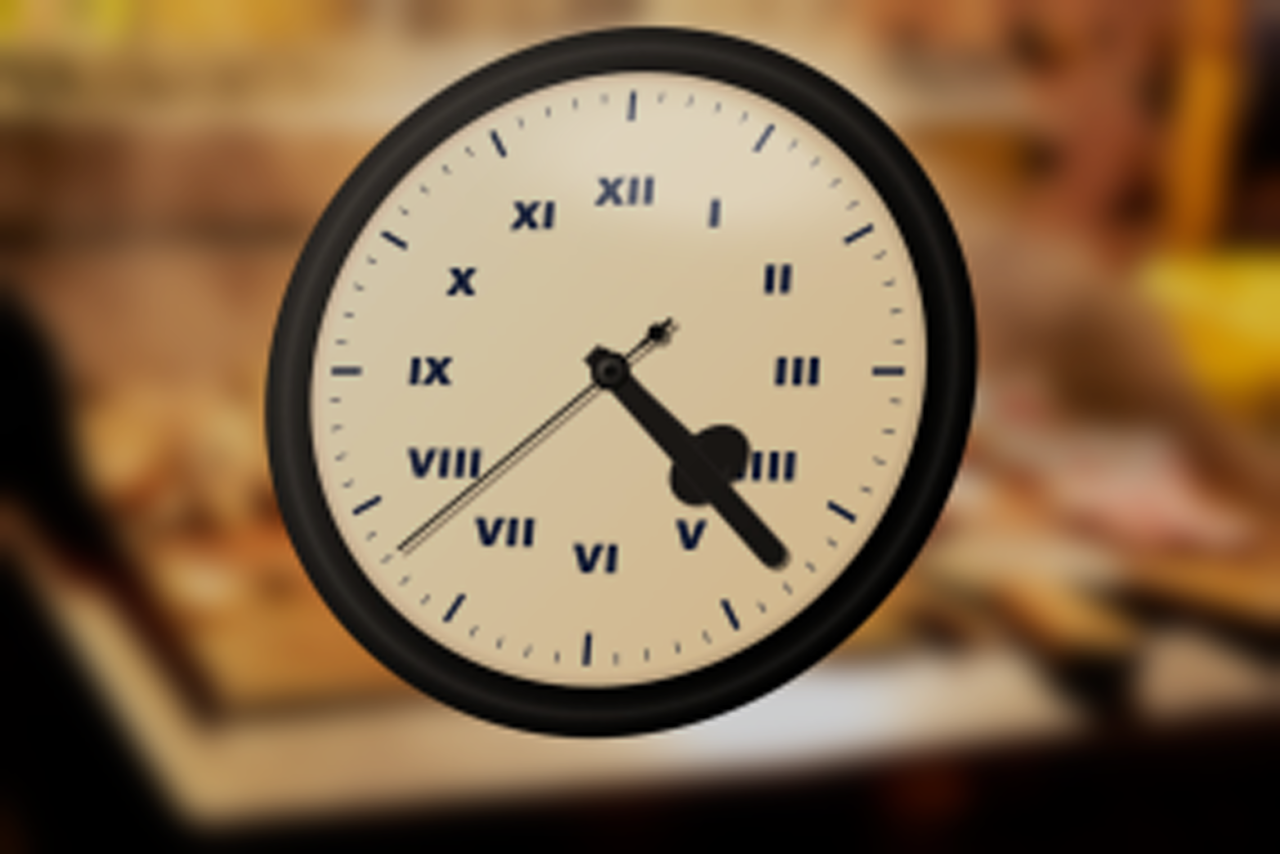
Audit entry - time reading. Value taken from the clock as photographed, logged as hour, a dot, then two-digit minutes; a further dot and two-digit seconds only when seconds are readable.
4.22.38
